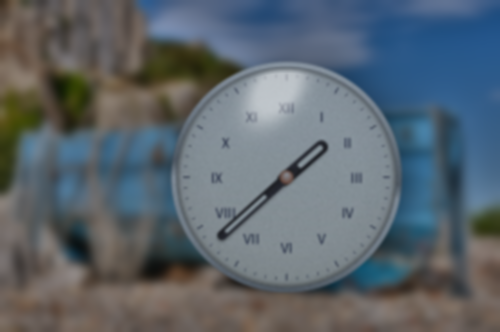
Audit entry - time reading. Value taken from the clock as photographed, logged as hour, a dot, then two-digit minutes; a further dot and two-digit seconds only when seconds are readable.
1.38
